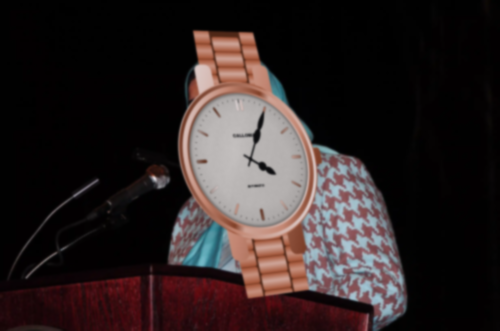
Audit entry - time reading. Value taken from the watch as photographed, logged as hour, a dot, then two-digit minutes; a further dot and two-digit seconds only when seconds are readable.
4.05
